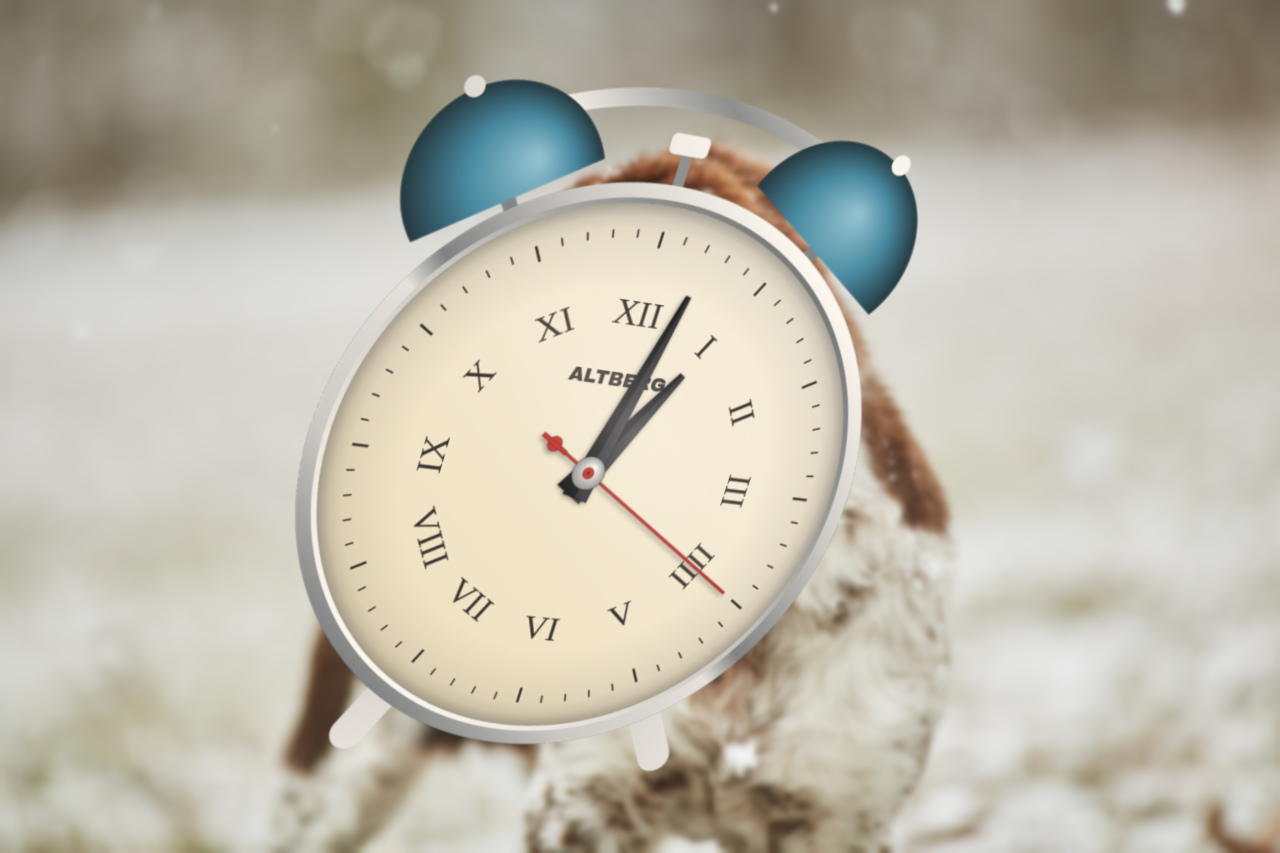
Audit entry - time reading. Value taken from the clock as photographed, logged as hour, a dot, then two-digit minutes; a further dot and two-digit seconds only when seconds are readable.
1.02.20
